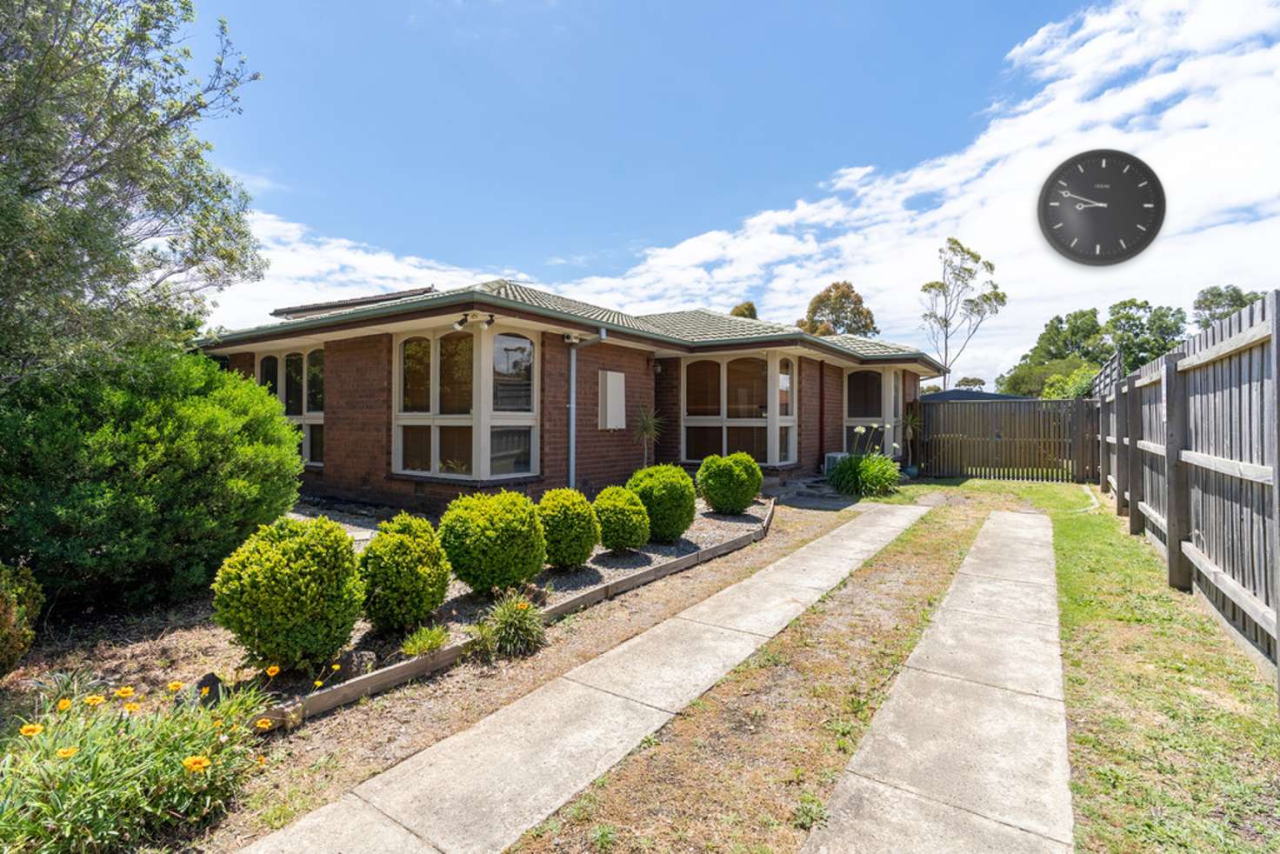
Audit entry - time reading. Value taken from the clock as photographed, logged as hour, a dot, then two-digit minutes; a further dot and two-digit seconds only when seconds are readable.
8.48
